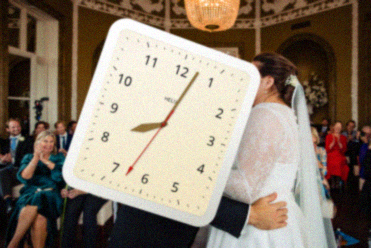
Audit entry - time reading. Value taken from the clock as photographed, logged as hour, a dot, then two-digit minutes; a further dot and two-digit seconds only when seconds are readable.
8.02.33
